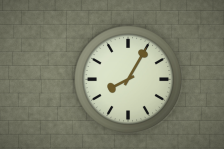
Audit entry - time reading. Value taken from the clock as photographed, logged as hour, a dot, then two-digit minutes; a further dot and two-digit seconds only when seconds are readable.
8.05
